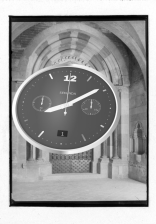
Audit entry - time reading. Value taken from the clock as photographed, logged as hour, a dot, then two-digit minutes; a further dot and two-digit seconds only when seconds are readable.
8.09
